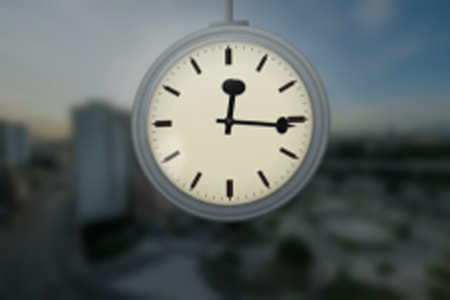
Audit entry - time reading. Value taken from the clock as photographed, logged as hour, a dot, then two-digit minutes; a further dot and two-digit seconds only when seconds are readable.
12.16
